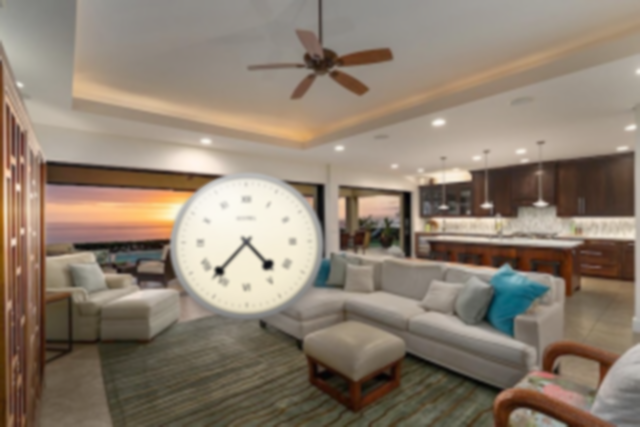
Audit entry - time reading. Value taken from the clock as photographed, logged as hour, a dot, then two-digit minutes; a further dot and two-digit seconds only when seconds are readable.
4.37
